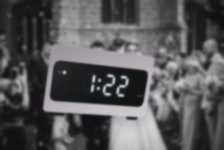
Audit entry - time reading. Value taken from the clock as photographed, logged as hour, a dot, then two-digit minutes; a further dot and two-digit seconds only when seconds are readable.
1.22
